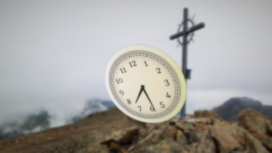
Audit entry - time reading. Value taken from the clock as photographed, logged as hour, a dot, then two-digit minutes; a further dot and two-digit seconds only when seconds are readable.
7.29
